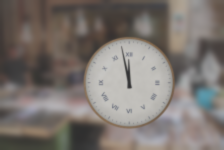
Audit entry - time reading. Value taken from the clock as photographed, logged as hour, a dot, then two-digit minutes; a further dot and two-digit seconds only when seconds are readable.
11.58
